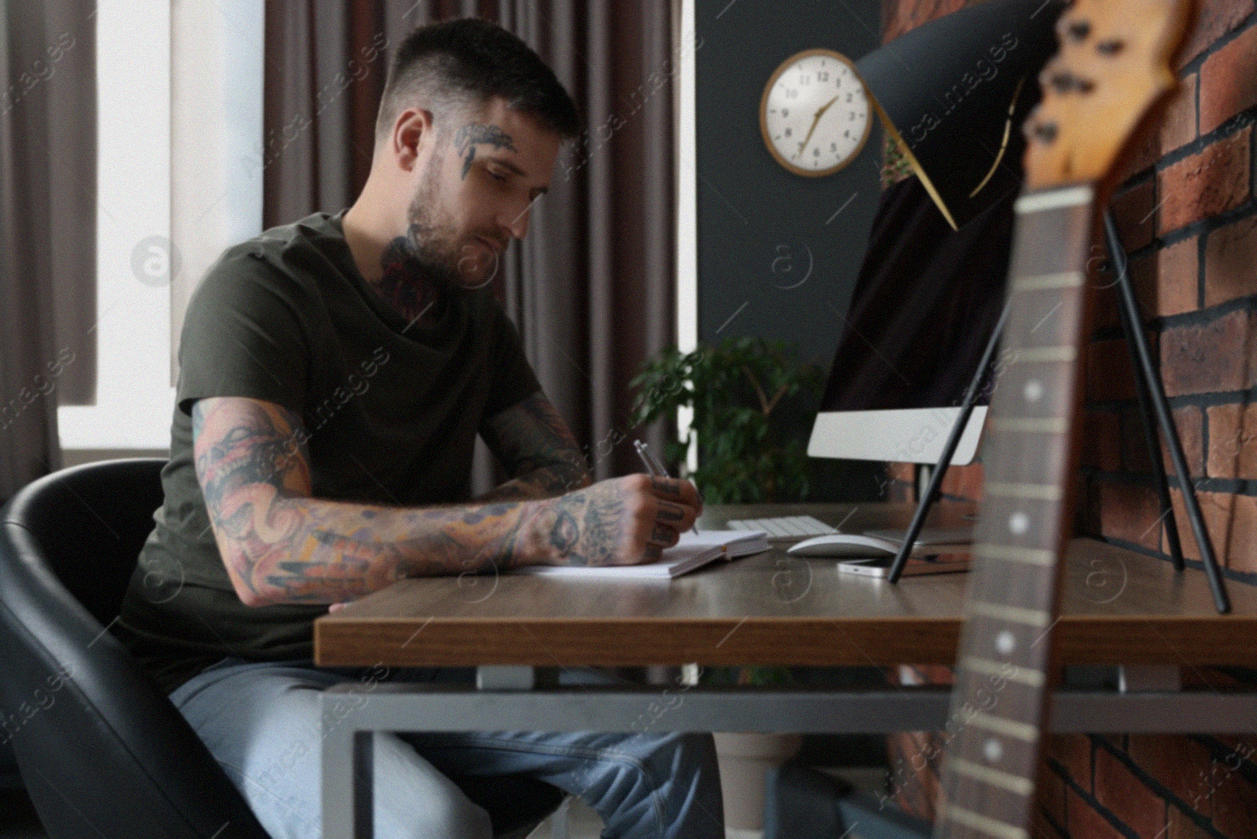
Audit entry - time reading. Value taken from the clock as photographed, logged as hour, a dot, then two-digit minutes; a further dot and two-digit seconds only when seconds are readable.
1.34
